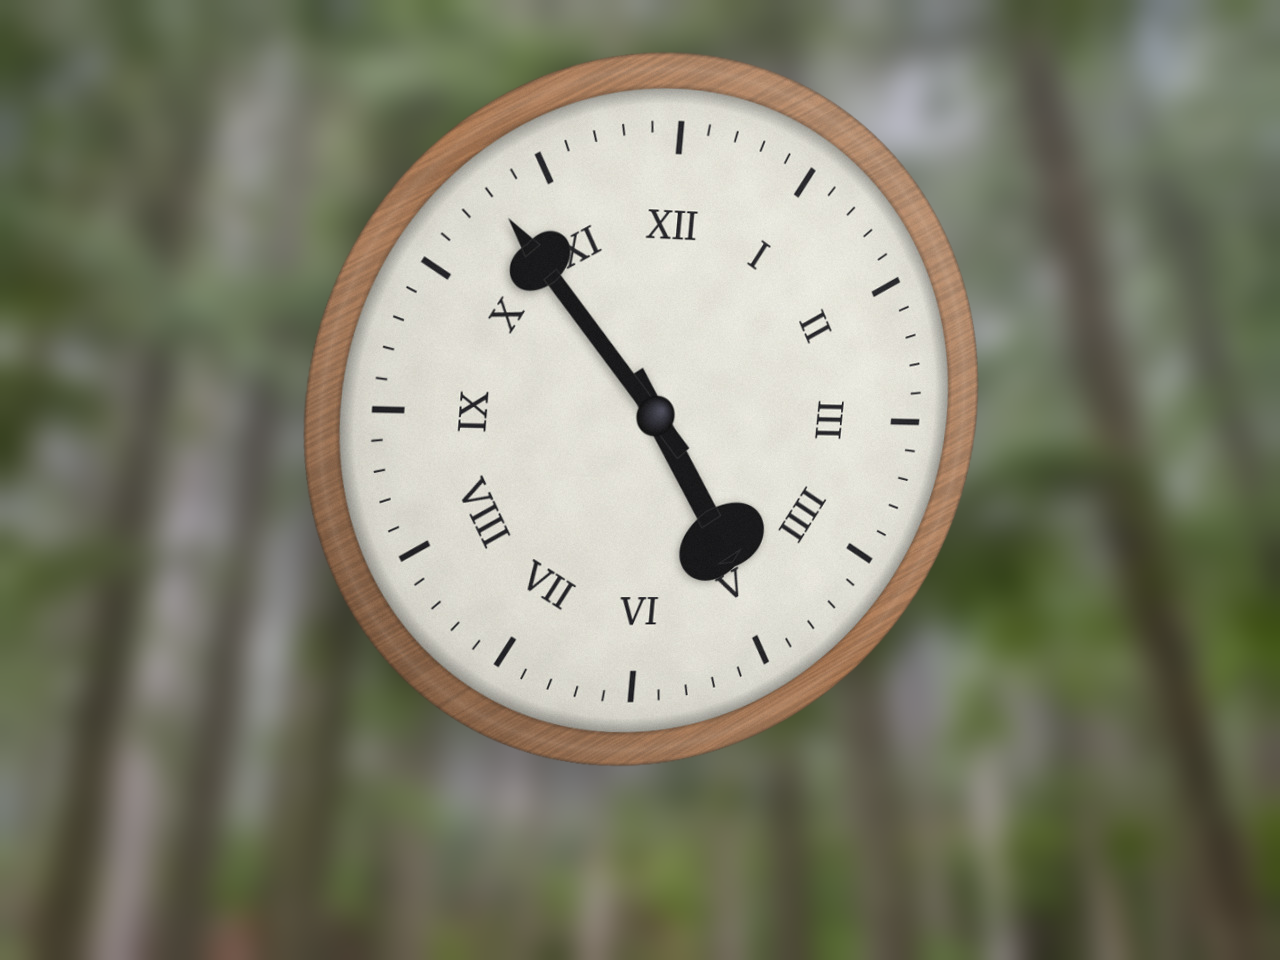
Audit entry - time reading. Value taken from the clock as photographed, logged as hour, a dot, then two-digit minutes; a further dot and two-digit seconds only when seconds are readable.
4.53
